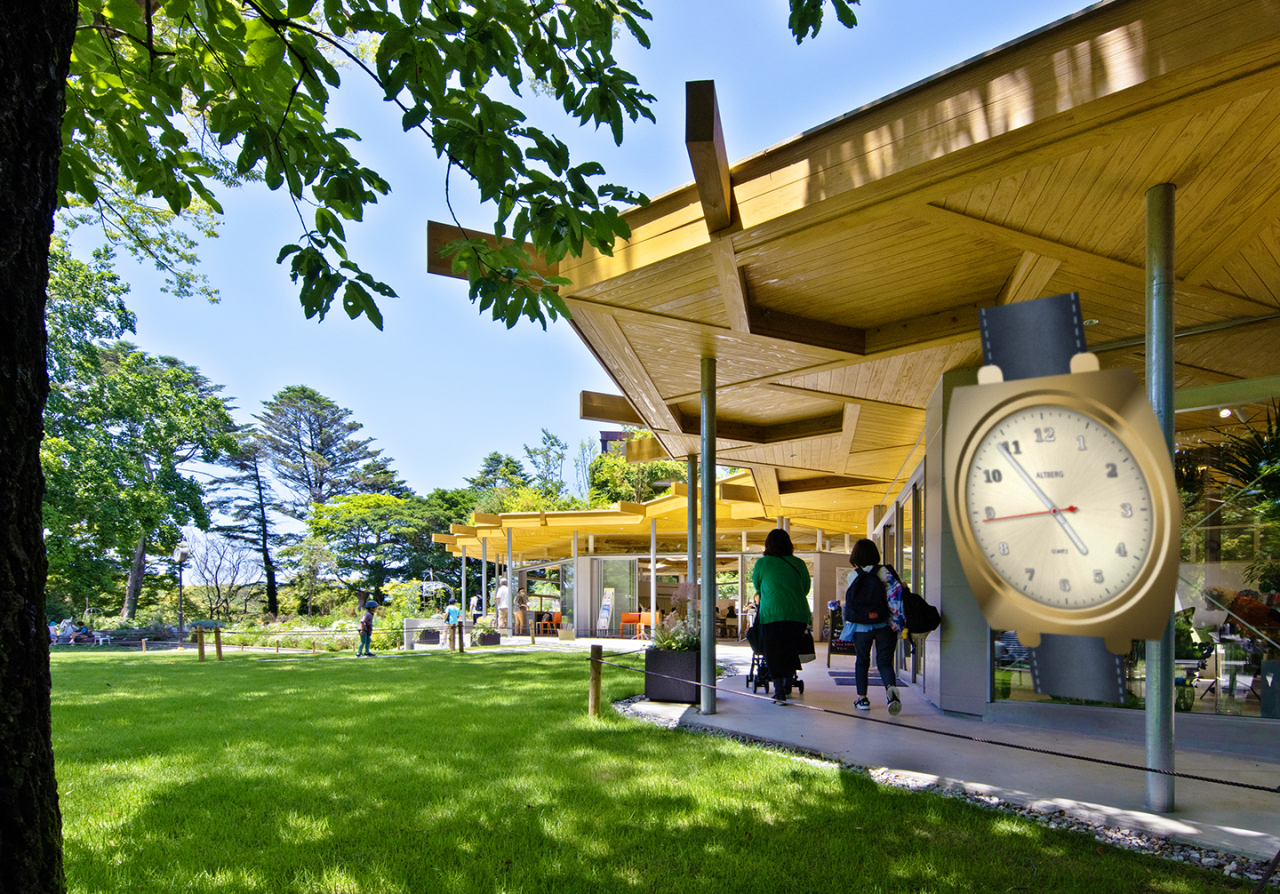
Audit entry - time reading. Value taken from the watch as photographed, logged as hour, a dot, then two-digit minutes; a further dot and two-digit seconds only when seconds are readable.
4.53.44
